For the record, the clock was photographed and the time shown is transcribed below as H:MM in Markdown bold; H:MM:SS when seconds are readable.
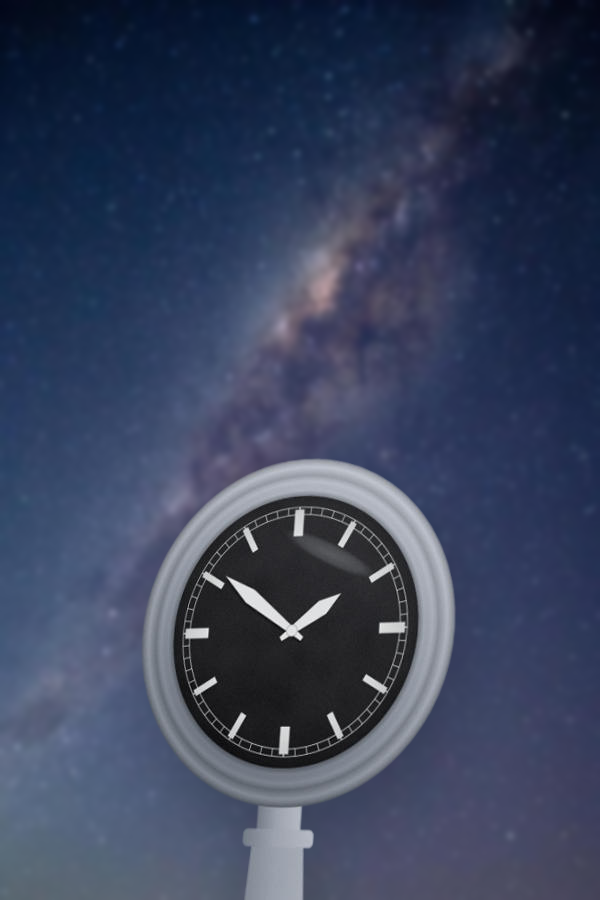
**1:51**
